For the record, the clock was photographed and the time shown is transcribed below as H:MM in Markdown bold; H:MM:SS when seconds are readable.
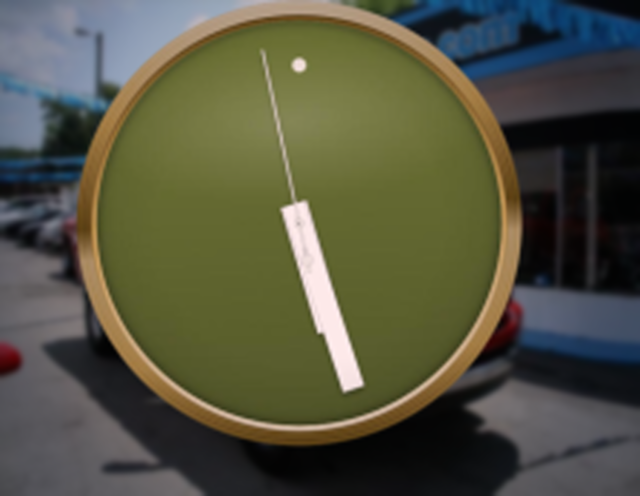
**5:26:58**
